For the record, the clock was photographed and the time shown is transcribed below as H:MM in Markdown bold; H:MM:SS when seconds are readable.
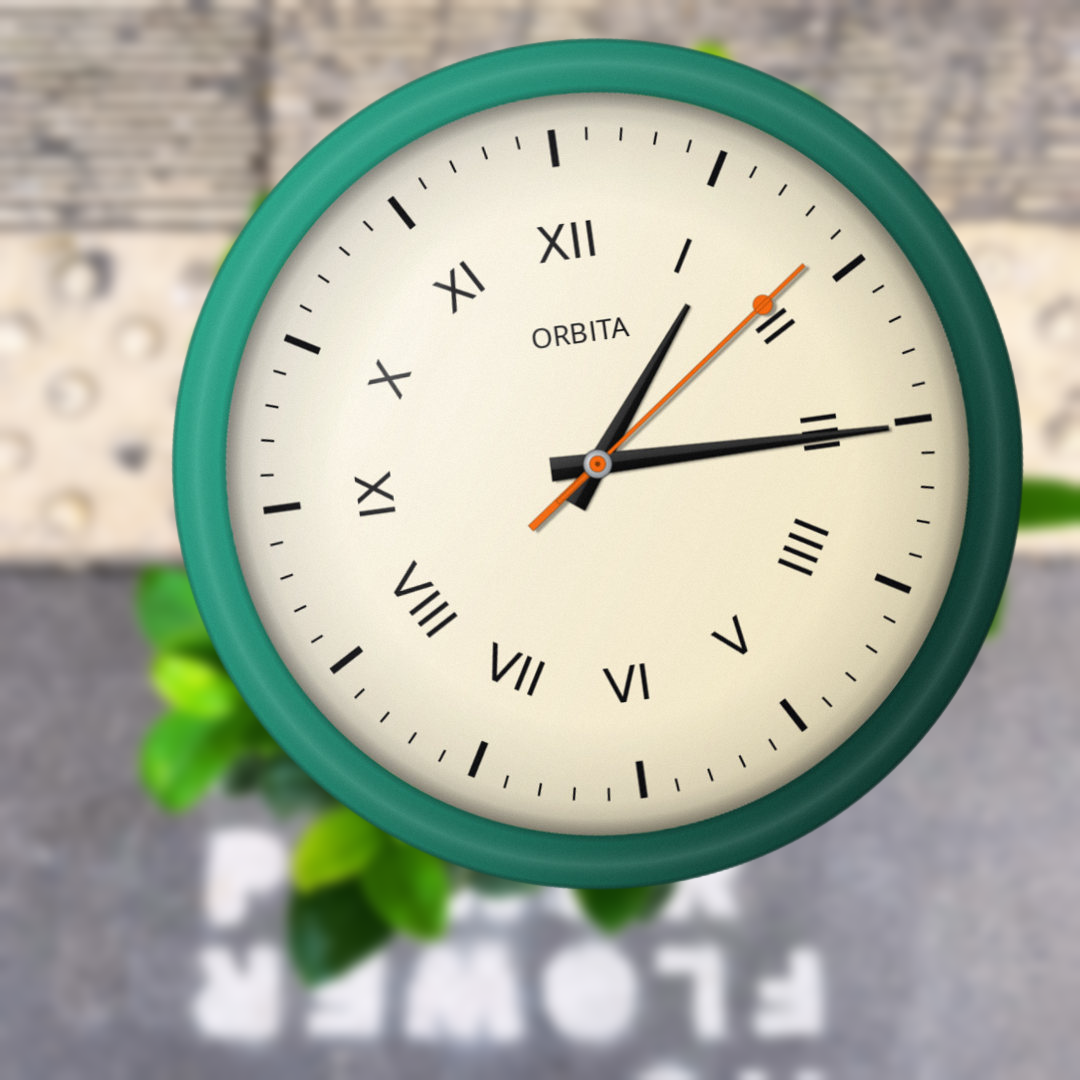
**1:15:09**
